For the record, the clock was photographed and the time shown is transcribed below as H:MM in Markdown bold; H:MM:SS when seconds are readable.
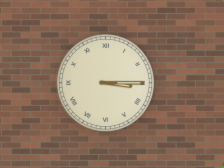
**3:15**
